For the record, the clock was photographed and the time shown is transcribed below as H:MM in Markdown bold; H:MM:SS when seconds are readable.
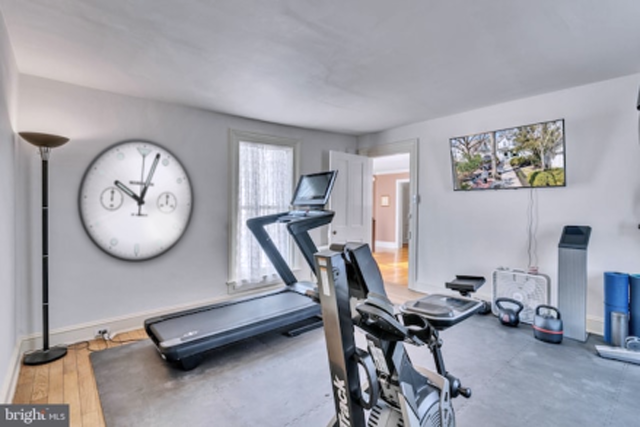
**10:03**
